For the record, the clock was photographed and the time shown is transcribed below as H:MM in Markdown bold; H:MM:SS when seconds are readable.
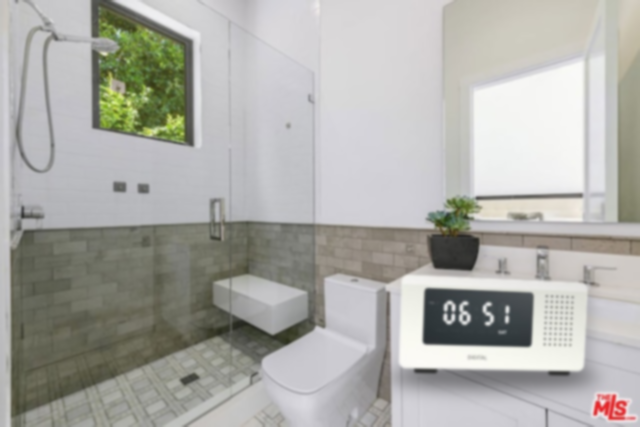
**6:51**
